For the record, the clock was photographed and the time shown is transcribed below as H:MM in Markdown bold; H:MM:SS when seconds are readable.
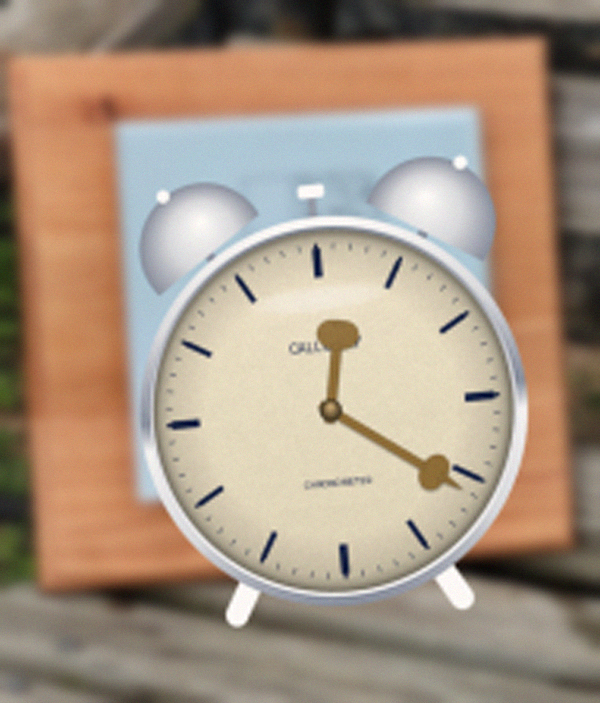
**12:21**
